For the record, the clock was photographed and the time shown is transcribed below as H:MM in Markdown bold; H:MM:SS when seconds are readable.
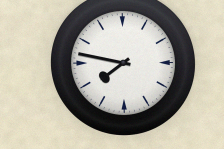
**7:47**
